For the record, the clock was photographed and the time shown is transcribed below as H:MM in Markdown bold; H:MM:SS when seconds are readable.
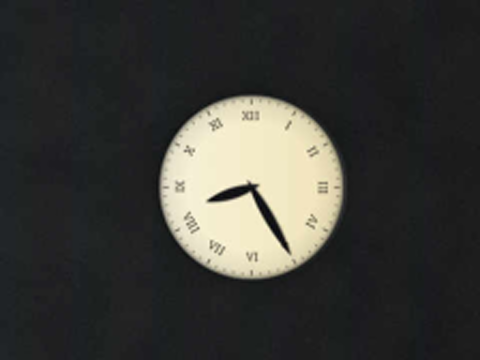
**8:25**
